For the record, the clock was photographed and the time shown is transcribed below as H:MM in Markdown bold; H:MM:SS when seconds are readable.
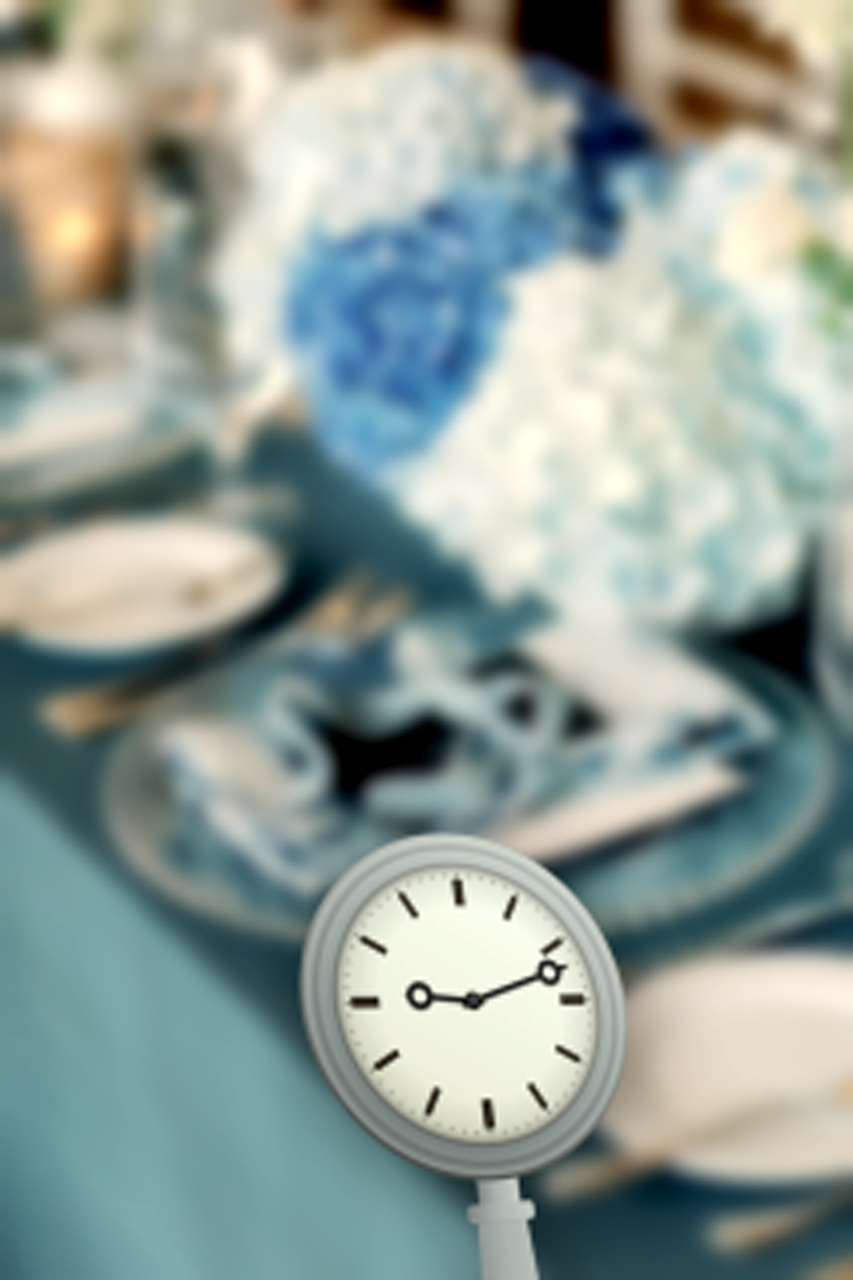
**9:12**
